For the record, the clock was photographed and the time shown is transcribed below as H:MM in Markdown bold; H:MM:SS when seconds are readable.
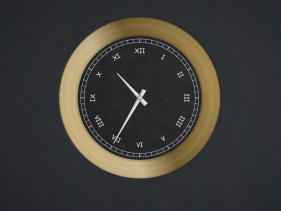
**10:35**
